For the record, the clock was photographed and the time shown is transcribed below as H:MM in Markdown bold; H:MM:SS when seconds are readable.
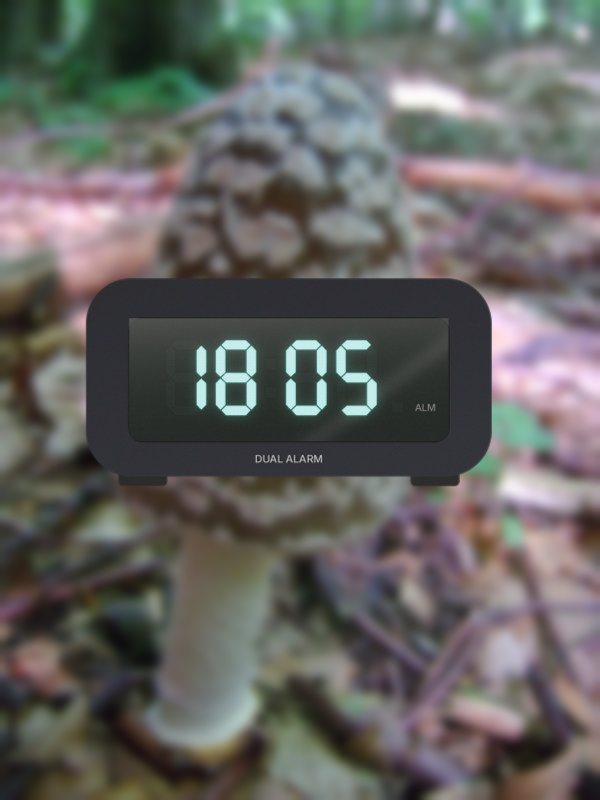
**18:05**
